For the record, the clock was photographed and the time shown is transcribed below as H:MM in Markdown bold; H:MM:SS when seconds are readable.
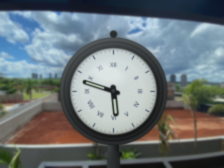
**5:48**
